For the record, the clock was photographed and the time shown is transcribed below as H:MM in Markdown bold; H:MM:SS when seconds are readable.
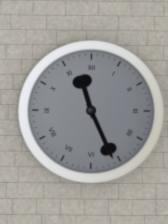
**11:26**
